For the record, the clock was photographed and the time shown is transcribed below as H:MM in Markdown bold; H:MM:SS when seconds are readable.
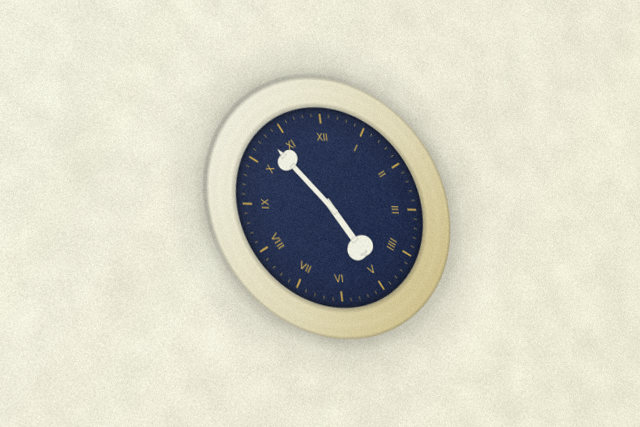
**4:53**
